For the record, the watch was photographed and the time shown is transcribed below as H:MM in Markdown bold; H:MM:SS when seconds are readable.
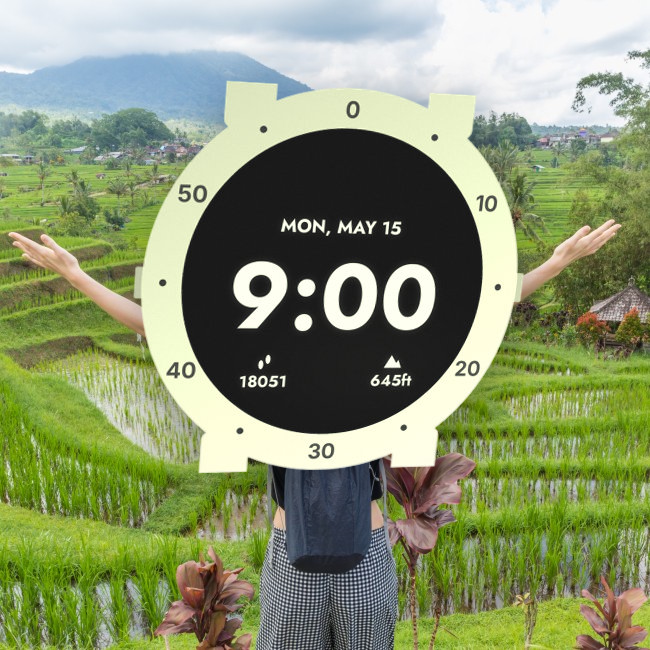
**9:00**
